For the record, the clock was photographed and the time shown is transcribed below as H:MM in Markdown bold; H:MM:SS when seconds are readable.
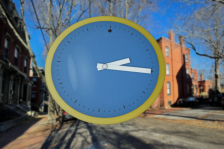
**2:15**
